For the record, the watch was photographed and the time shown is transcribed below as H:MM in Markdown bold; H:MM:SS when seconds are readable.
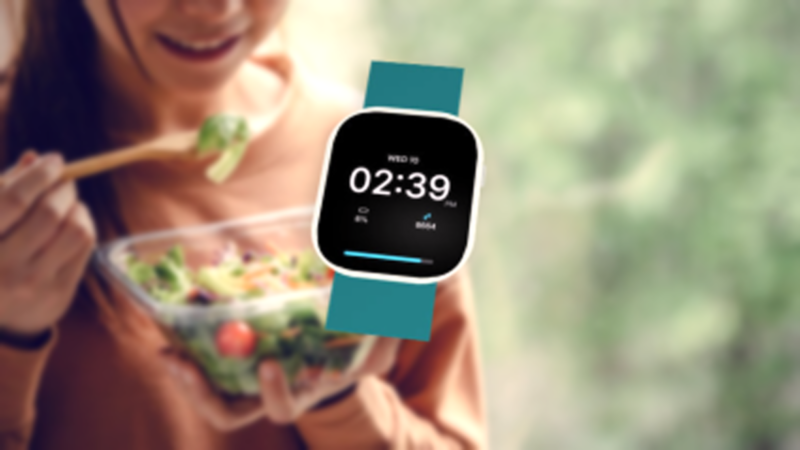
**2:39**
